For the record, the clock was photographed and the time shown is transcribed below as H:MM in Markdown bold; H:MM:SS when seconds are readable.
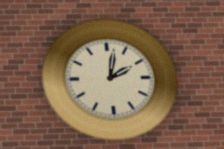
**2:02**
